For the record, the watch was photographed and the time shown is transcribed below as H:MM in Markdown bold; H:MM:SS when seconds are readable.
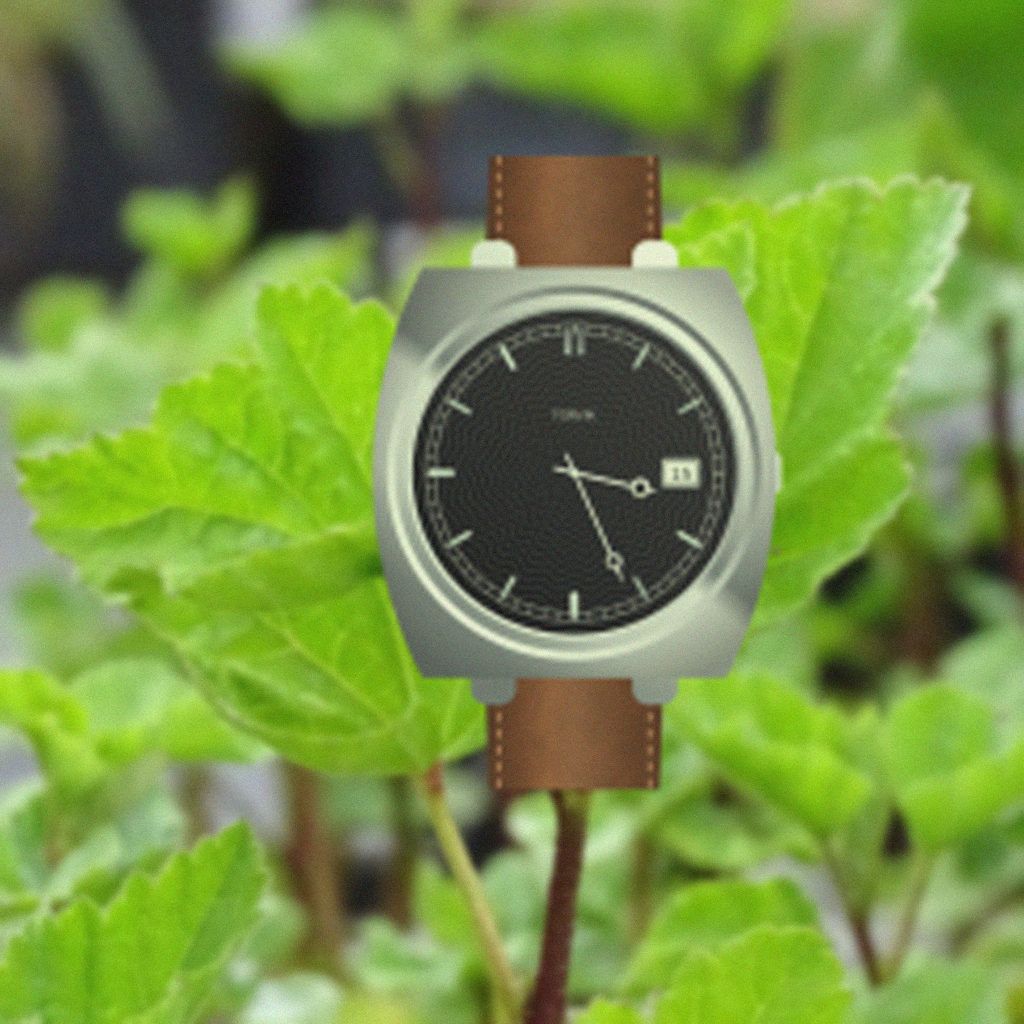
**3:26**
